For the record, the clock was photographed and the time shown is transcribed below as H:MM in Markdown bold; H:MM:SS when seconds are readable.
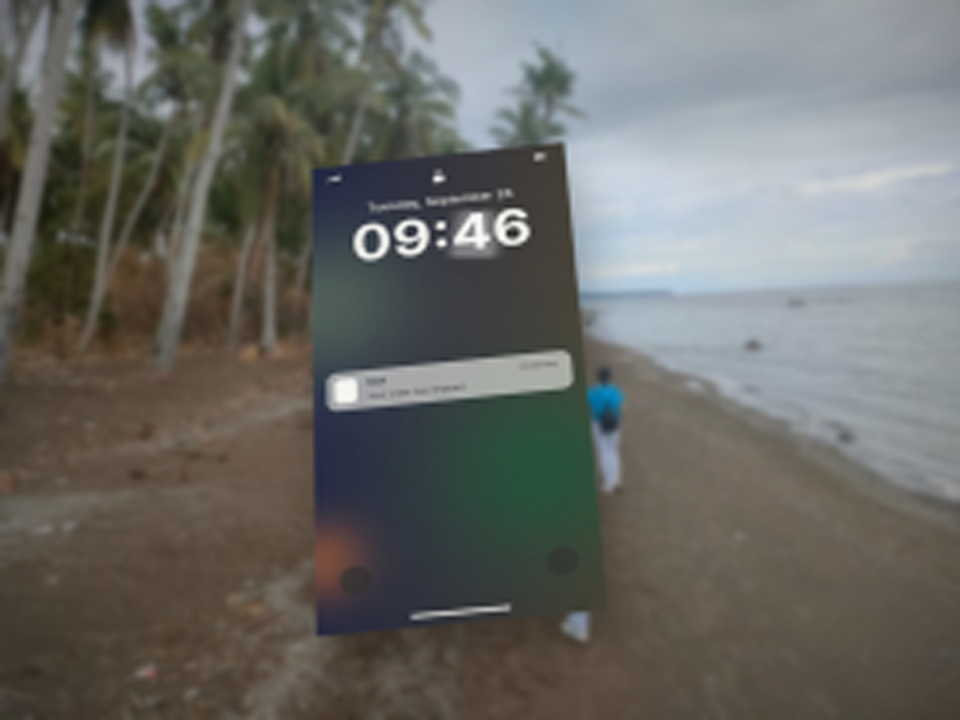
**9:46**
